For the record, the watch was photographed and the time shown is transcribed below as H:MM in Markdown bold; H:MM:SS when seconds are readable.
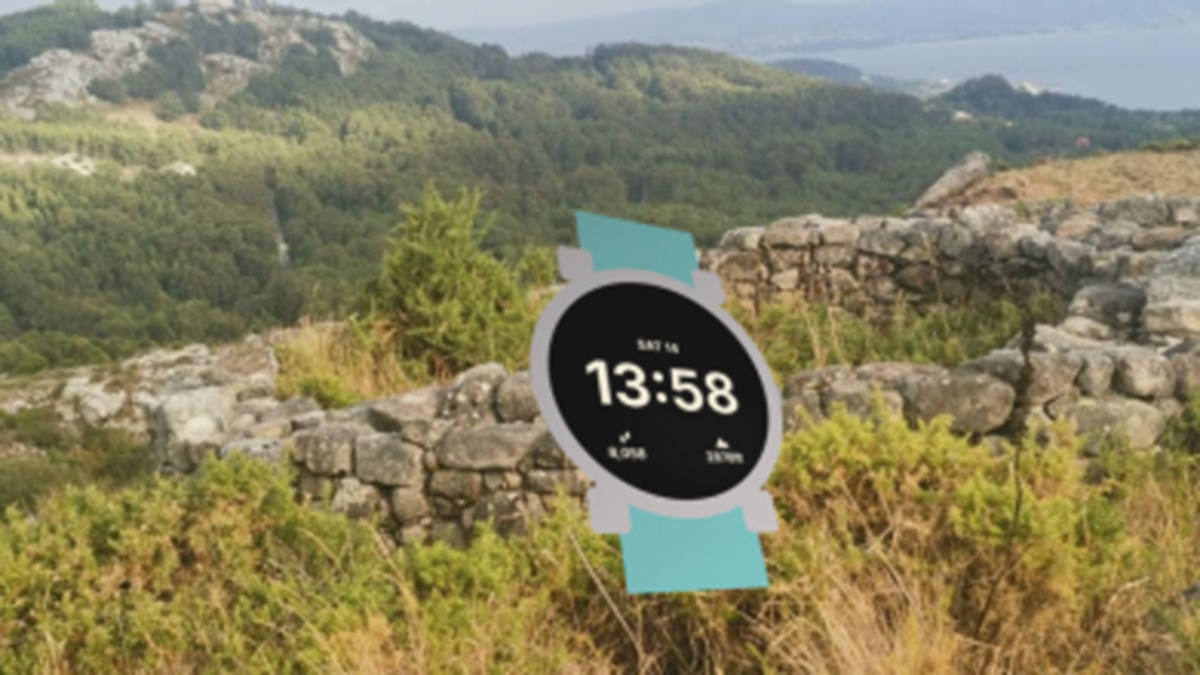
**13:58**
